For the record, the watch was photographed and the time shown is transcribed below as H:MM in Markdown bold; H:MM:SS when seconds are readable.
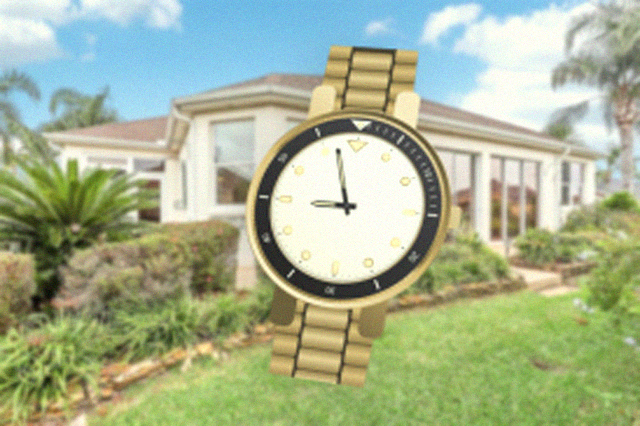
**8:57**
